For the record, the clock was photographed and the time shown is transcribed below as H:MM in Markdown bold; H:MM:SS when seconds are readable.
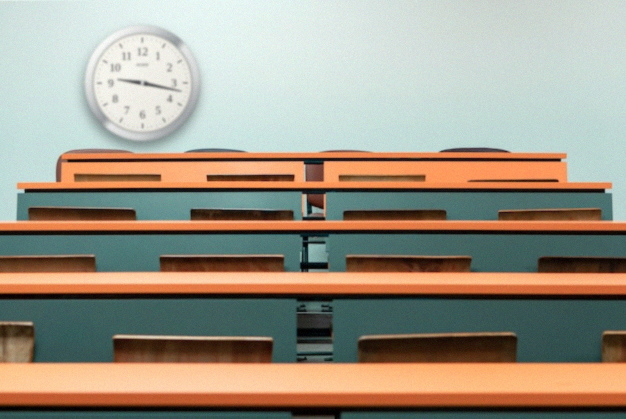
**9:17**
